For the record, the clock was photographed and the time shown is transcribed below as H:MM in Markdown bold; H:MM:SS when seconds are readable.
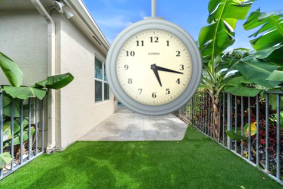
**5:17**
